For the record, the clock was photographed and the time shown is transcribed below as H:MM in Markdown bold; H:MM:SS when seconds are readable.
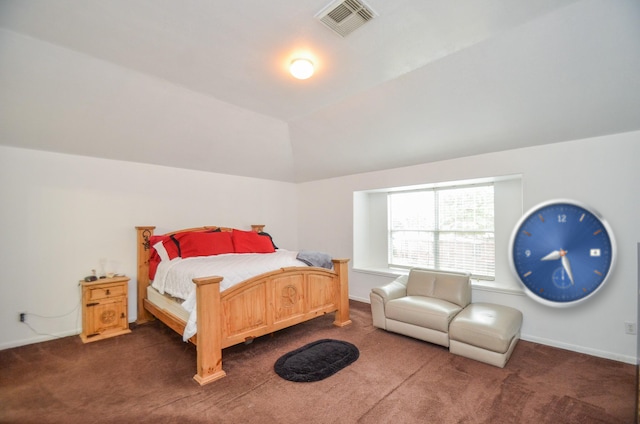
**8:27**
